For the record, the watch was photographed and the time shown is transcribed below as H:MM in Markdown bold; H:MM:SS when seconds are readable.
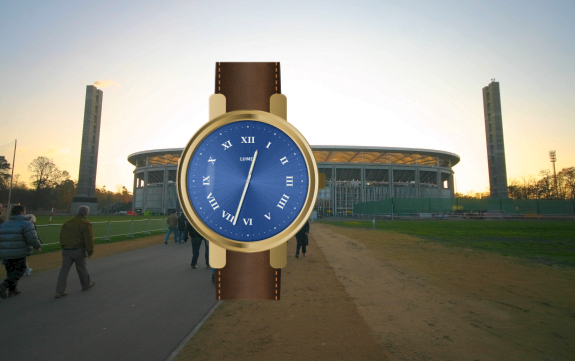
**12:33**
